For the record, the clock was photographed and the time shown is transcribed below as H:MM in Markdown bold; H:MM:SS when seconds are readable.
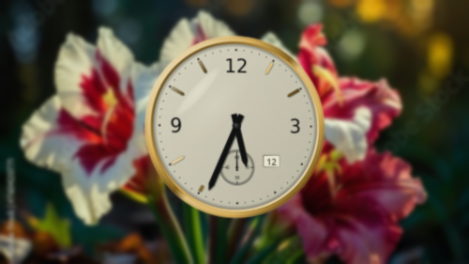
**5:34**
